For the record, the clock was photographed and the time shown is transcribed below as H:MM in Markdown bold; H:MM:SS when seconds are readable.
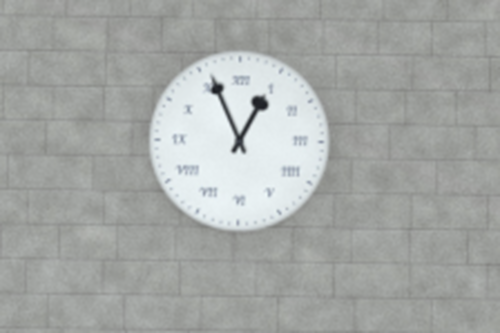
**12:56**
